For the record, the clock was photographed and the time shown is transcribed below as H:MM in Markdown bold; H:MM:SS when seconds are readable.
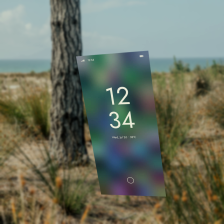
**12:34**
